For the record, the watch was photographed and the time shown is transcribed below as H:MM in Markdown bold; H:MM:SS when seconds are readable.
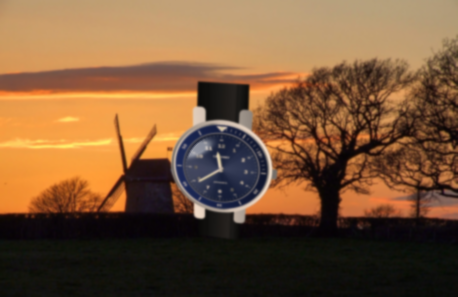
**11:39**
